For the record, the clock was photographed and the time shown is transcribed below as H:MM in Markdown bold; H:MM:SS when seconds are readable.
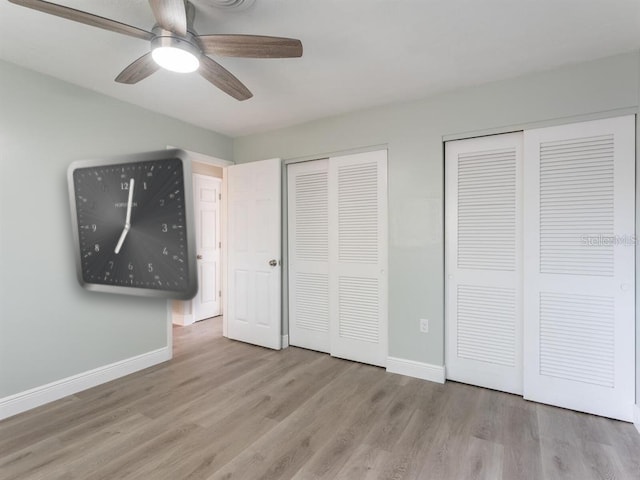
**7:02**
